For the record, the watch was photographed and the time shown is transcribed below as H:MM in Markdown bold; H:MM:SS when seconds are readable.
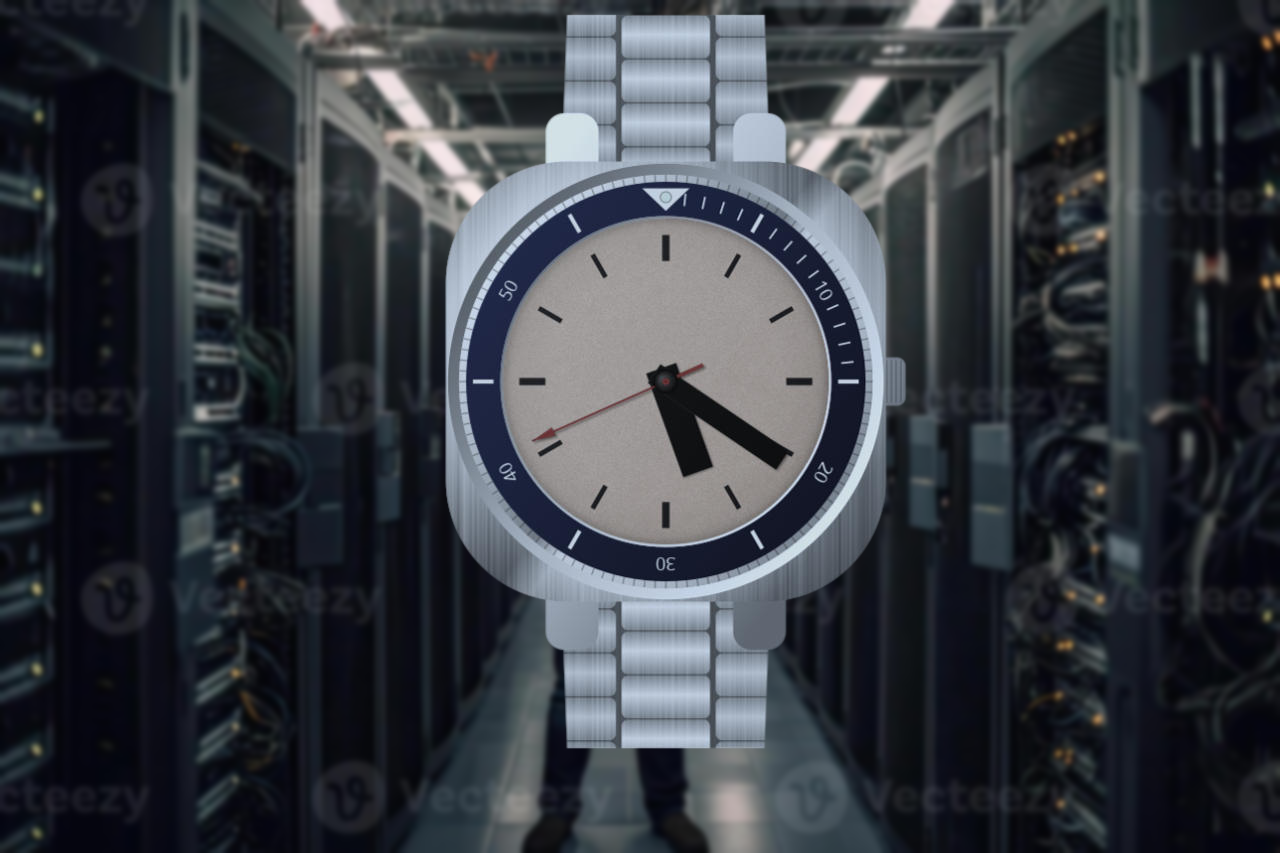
**5:20:41**
